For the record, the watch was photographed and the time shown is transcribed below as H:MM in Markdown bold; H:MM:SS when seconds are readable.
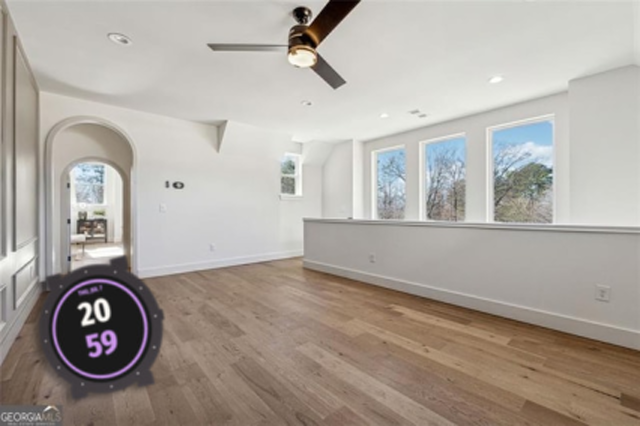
**20:59**
